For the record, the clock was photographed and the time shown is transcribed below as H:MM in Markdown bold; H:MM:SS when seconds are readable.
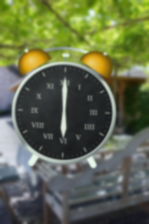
**6:00**
